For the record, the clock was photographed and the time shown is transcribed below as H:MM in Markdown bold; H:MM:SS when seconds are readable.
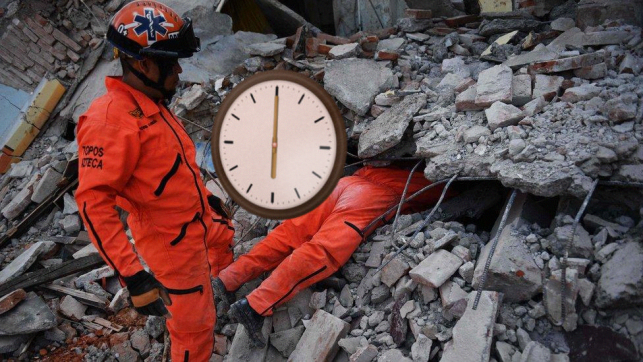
**6:00**
